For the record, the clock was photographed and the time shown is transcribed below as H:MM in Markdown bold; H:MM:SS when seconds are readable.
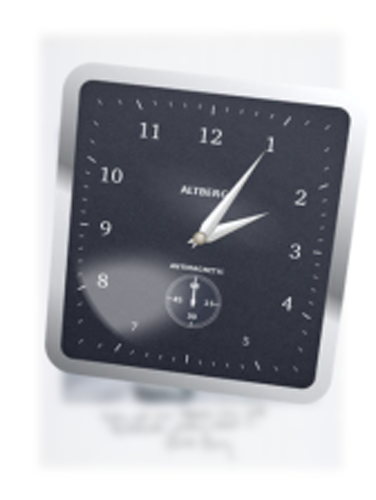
**2:05**
